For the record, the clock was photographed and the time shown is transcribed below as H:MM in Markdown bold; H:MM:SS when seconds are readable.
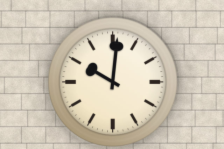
**10:01**
